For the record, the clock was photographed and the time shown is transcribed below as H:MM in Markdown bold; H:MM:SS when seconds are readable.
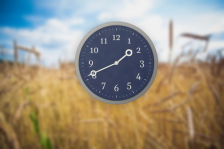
**1:41**
